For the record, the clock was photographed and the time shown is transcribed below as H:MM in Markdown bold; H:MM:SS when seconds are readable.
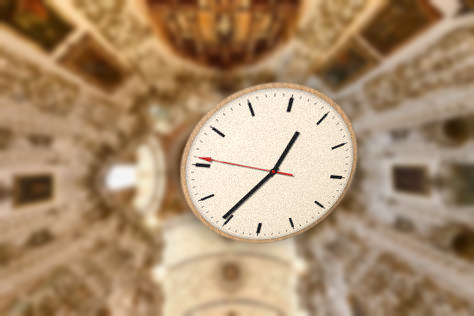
**12:35:46**
